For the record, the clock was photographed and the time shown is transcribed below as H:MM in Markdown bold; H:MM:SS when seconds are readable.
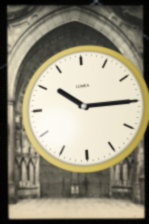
**10:15**
